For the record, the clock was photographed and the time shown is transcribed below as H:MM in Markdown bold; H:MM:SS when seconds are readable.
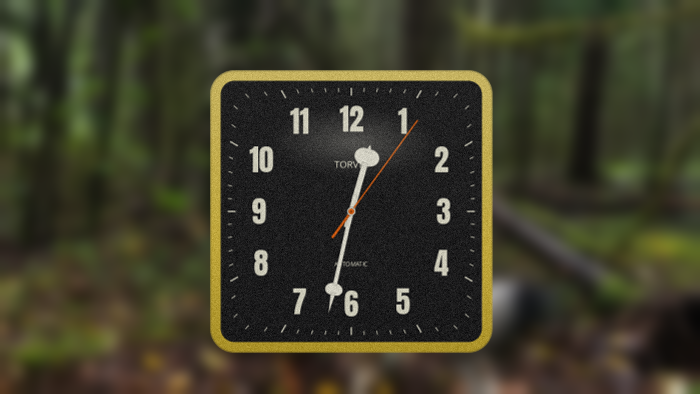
**12:32:06**
